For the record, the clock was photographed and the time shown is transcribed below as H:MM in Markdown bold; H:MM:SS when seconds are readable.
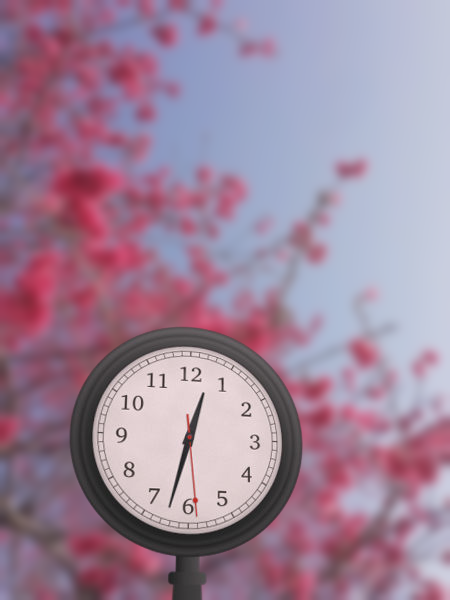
**12:32:29**
